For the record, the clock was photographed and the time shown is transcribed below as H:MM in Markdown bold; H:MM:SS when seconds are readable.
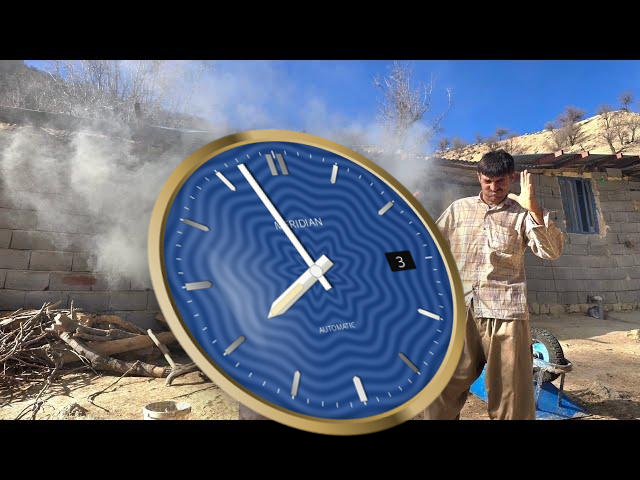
**7:57**
